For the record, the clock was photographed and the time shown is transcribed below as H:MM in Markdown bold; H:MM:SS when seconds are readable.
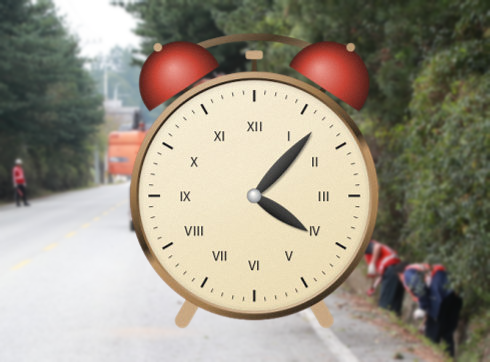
**4:07**
